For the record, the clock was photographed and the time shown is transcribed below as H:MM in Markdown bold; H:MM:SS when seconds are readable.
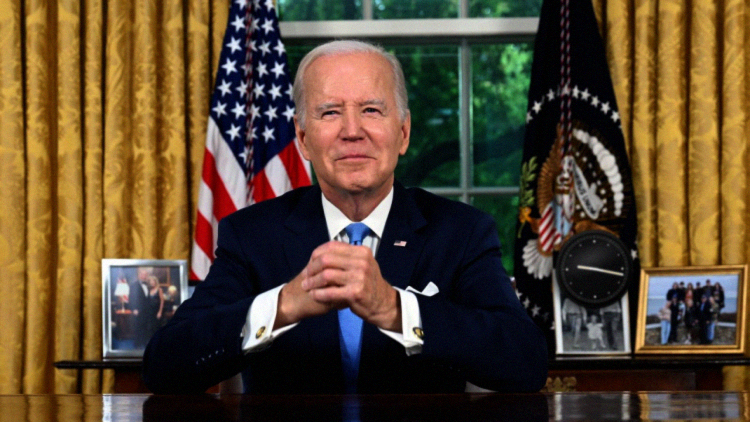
**9:17**
